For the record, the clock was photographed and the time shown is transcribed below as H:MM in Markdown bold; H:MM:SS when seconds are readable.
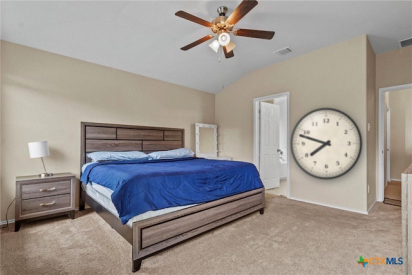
**7:48**
